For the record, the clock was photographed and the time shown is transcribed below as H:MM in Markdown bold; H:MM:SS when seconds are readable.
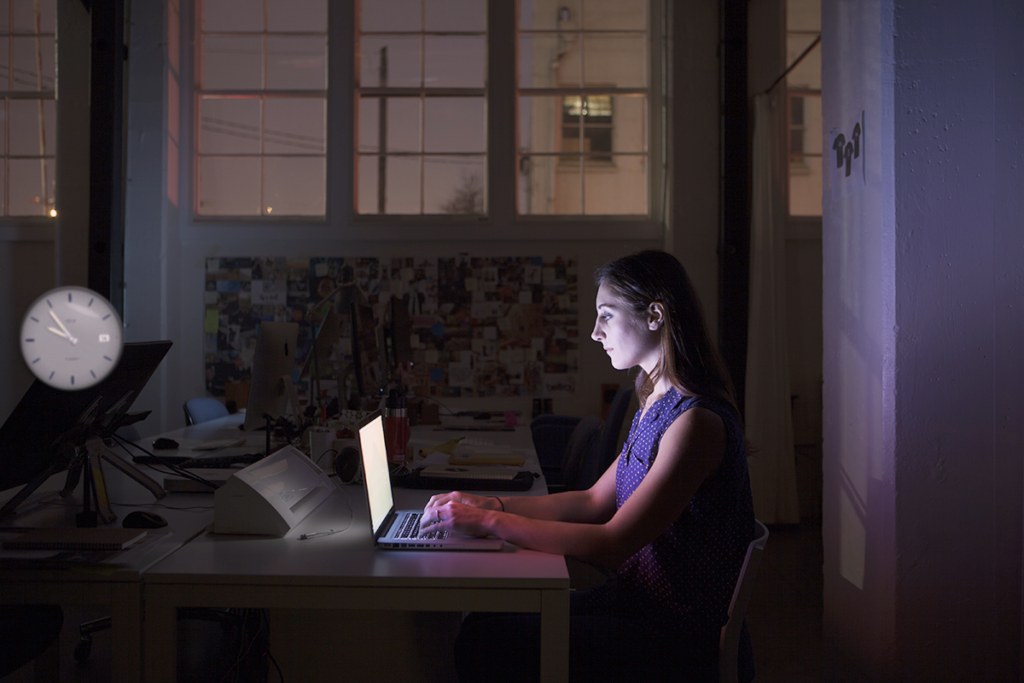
**9:54**
